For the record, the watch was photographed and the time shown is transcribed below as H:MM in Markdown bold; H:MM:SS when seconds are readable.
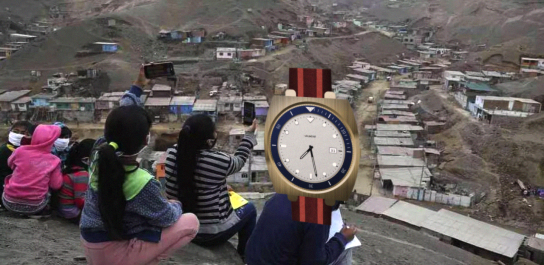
**7:28**
